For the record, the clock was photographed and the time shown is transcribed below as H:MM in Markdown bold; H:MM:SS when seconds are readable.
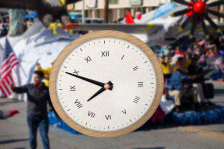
**7:49**
